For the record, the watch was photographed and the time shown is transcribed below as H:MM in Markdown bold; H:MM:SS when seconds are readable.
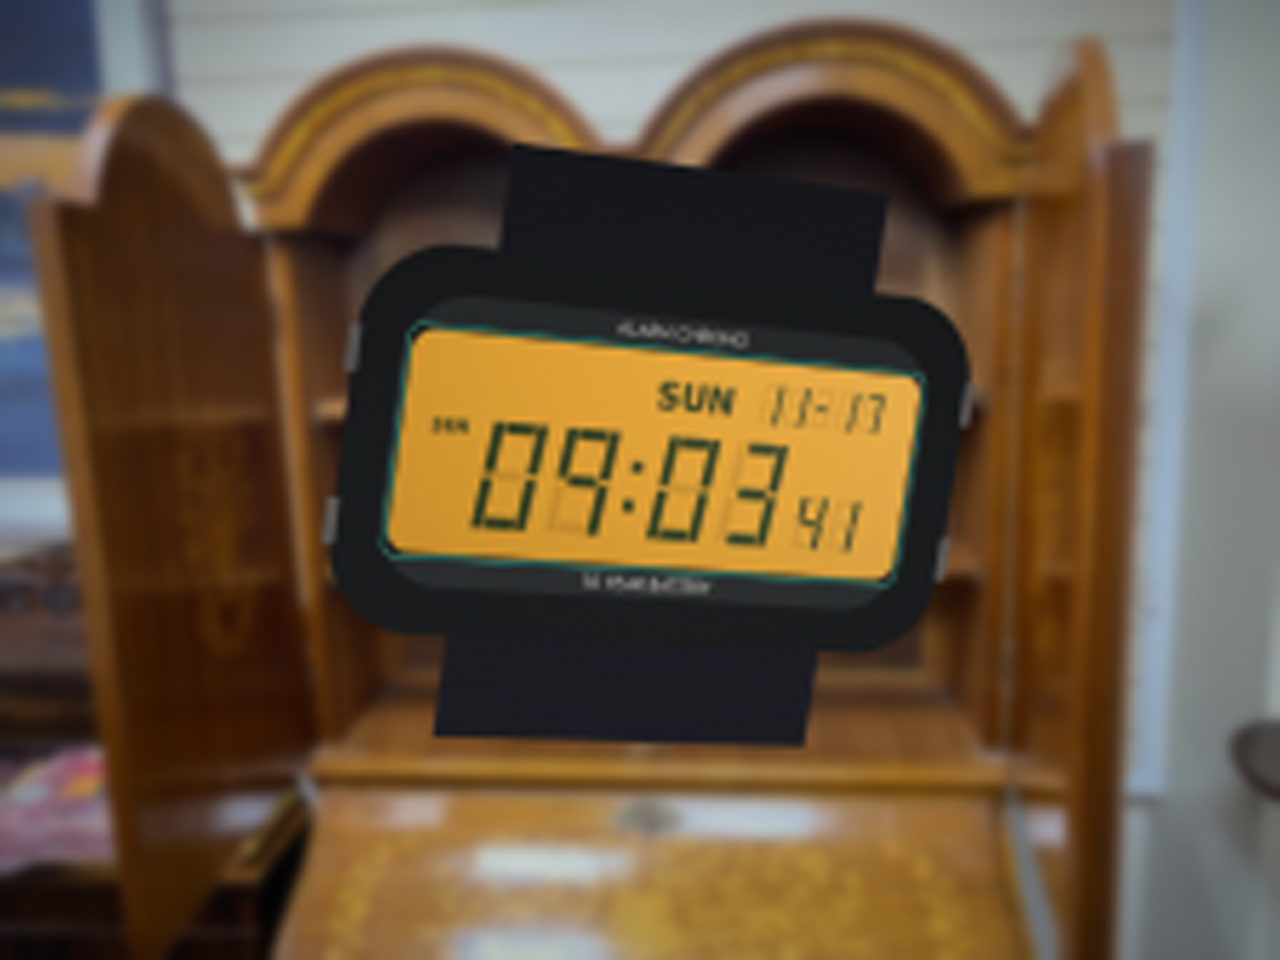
**9:03:41**
